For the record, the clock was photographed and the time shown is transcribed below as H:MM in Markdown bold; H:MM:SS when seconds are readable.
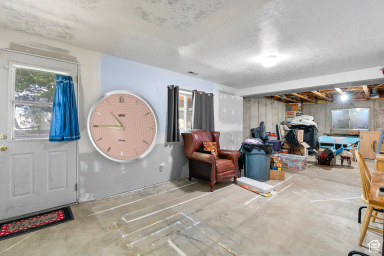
**10:45**
